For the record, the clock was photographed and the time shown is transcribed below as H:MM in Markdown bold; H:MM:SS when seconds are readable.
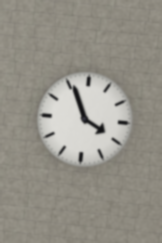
**3:56**
